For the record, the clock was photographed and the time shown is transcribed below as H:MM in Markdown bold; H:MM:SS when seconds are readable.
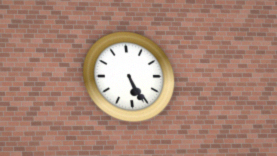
**5:26**
